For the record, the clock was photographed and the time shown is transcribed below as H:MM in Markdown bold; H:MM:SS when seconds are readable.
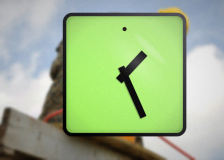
**1:26**
